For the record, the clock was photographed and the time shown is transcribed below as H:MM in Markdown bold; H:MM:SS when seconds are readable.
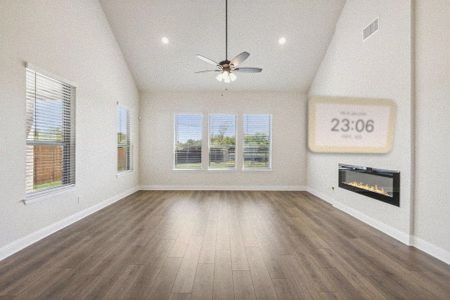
**23:06**
